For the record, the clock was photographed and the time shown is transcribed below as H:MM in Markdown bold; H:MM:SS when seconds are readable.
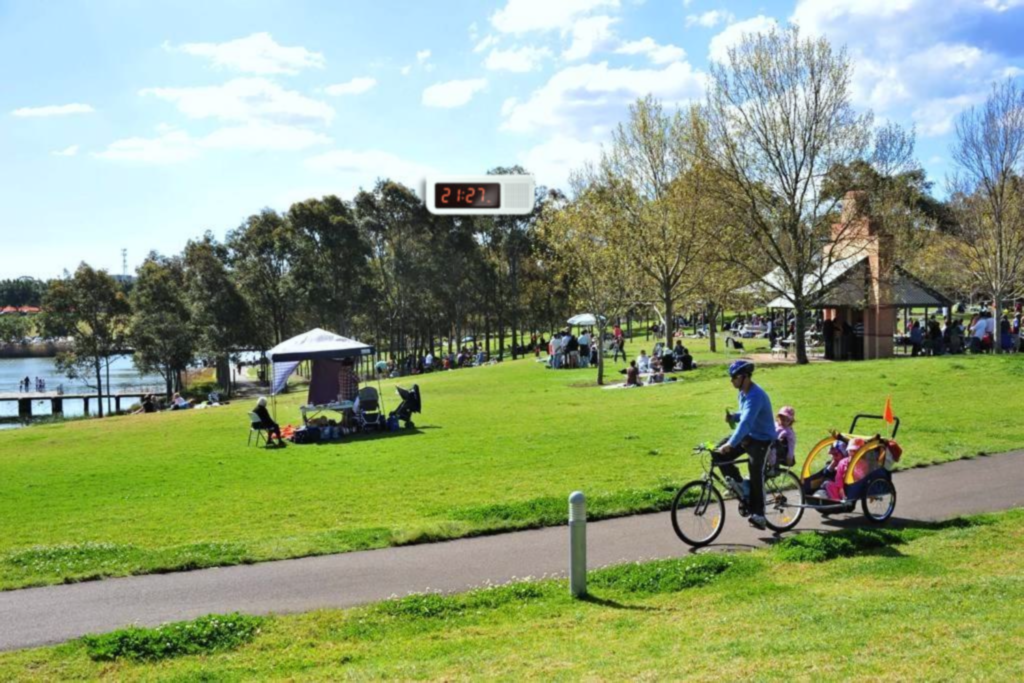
**21:27**
